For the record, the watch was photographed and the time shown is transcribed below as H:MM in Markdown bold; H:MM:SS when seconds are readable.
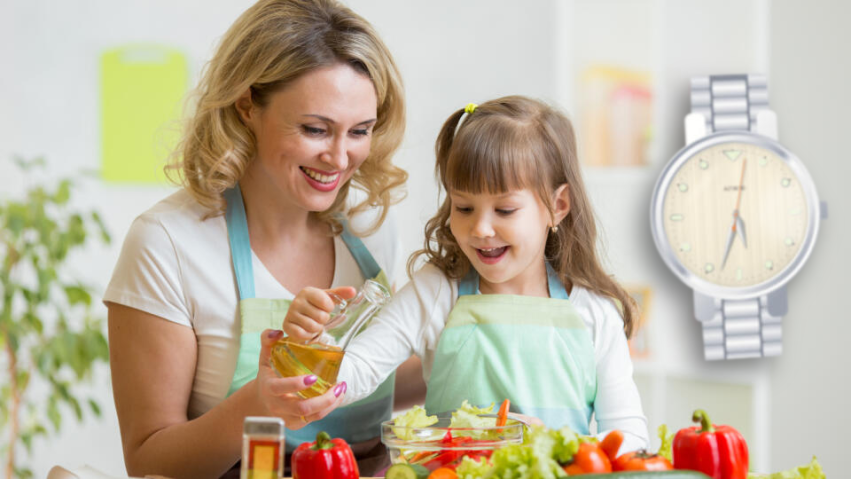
**5:33:02**
